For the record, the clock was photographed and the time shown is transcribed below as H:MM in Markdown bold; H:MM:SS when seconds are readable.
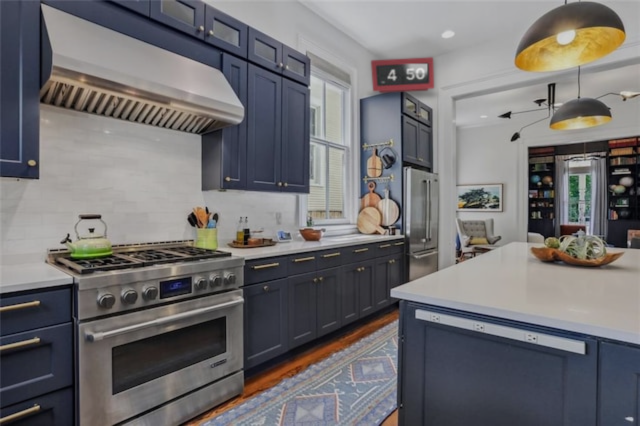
**4:50**
